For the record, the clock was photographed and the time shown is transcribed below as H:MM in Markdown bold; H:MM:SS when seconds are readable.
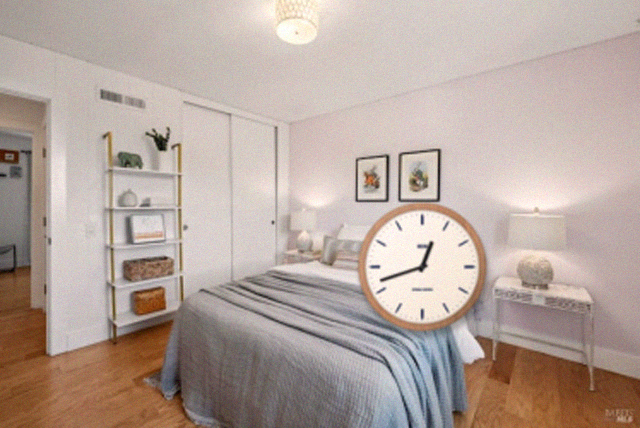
**12:42**
